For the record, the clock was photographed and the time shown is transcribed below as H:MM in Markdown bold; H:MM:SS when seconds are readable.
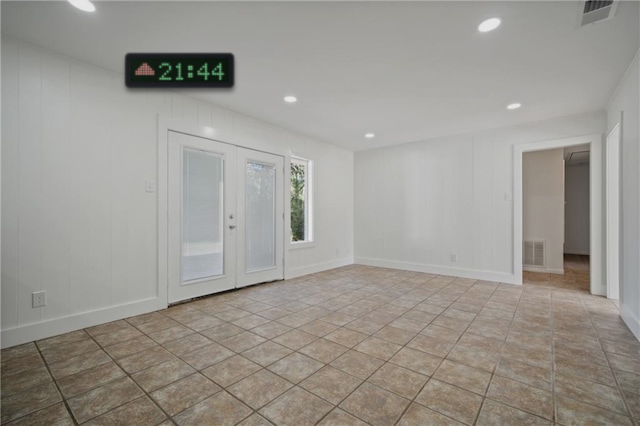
**21:44**
